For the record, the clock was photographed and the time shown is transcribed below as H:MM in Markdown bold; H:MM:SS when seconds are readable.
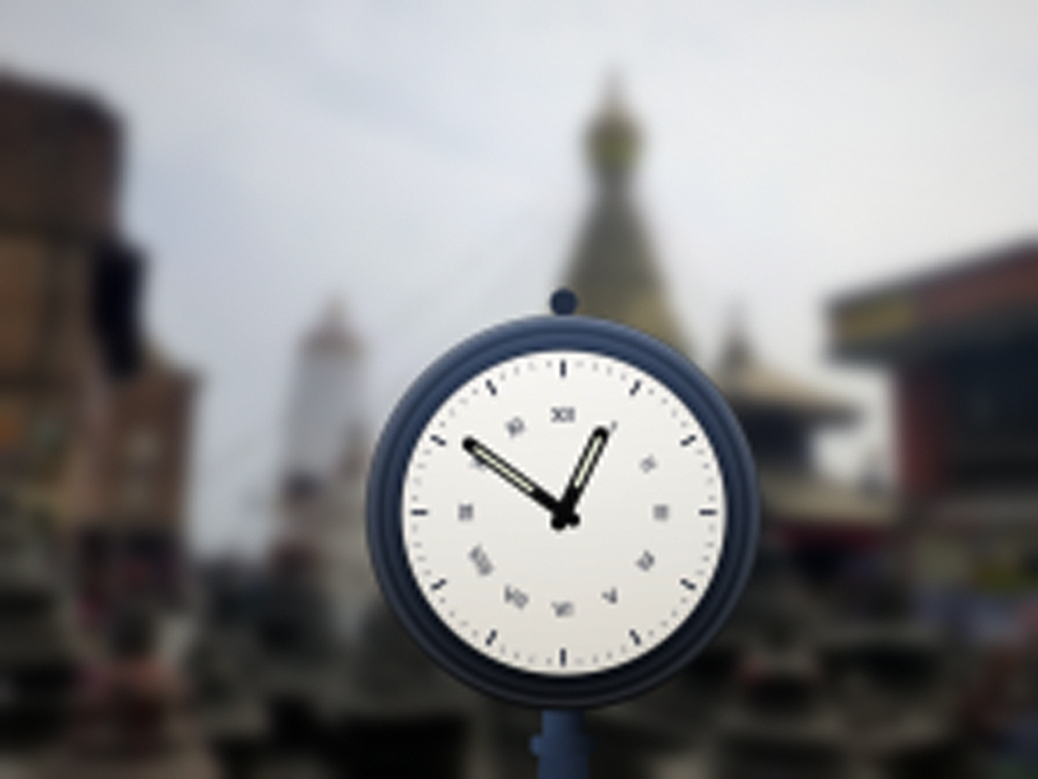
**12:51**
